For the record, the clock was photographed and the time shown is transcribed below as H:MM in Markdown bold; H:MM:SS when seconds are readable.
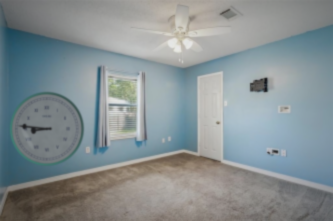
**8:46**
